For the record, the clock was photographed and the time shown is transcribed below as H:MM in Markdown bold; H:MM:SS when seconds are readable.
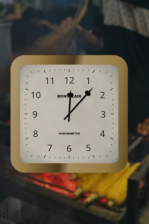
**12:07**
